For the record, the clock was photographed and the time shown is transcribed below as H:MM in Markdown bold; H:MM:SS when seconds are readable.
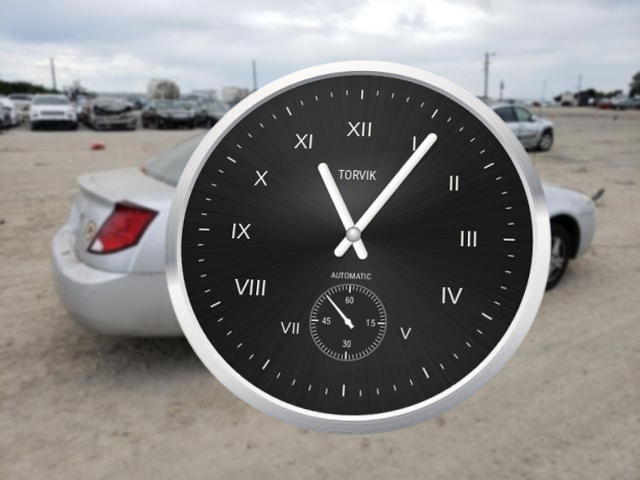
**11:05:53**
